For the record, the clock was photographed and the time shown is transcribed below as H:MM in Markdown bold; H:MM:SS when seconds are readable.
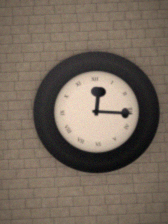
**12:16**
